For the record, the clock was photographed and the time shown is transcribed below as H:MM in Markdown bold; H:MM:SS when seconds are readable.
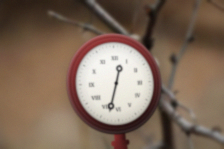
**12:33**
